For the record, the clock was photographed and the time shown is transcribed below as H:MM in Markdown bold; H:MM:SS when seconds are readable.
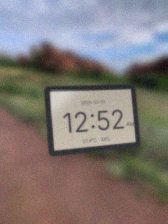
**12:52**
